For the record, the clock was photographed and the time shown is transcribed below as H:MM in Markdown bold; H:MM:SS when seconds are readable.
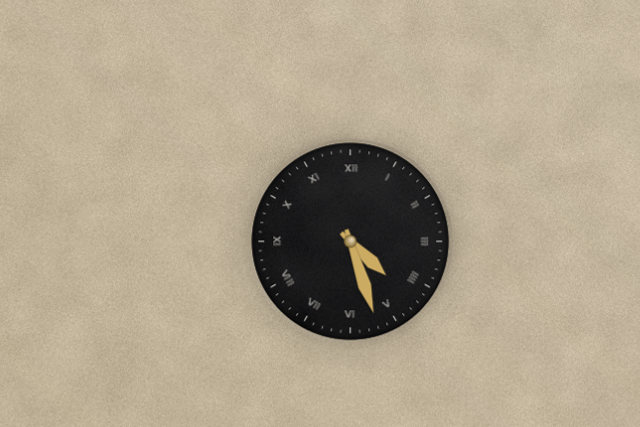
**4:27**
